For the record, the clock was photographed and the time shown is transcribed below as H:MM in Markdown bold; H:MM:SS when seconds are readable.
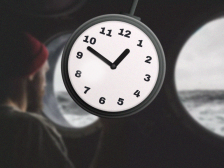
**12:48**
